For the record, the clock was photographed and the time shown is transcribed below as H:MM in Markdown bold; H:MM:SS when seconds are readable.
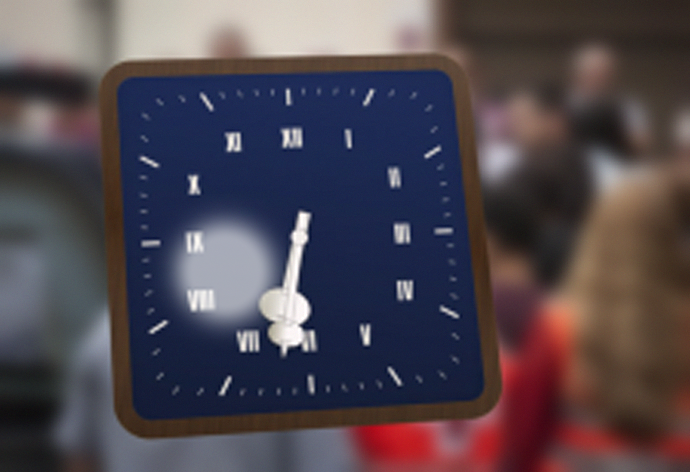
**6:32**
